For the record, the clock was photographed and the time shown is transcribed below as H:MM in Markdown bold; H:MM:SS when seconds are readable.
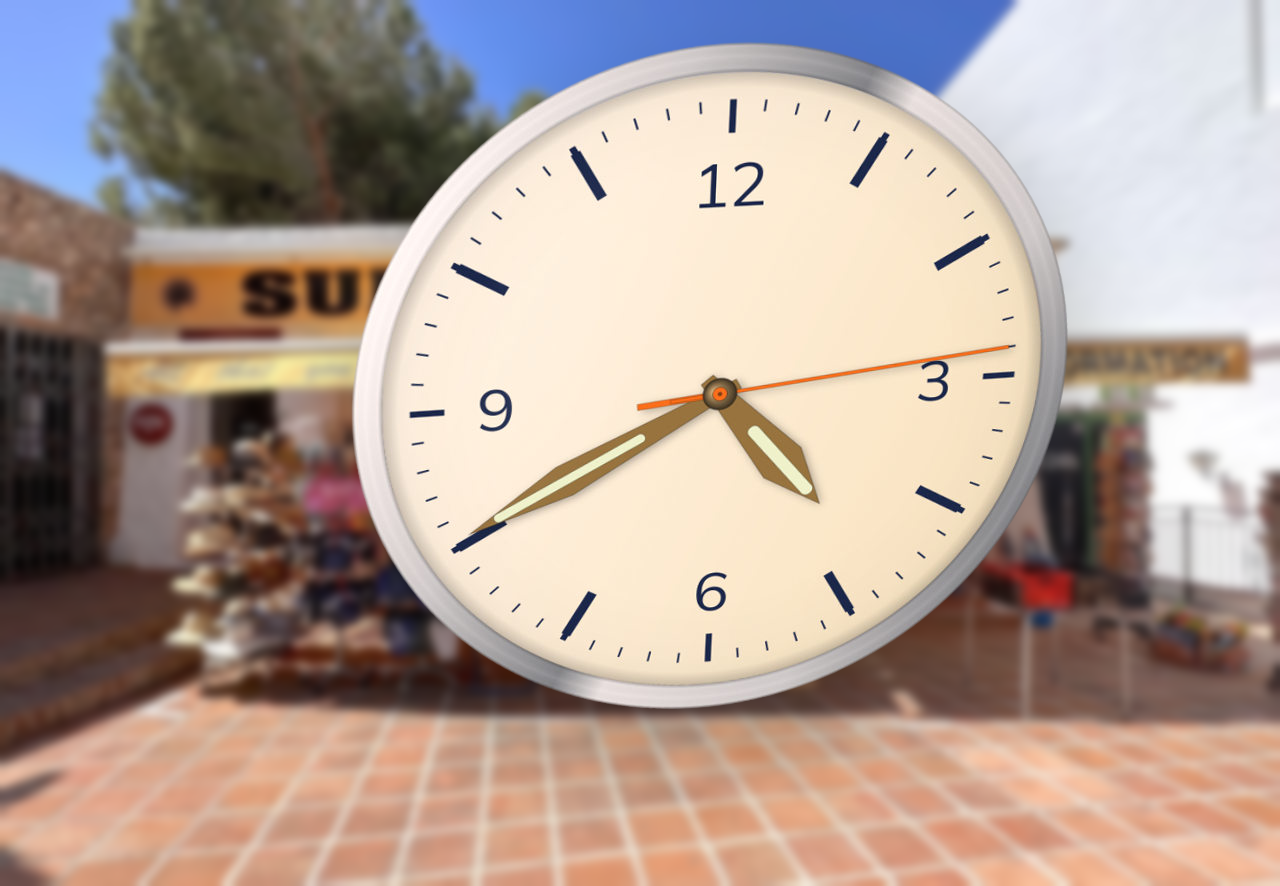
**4:40:14**
